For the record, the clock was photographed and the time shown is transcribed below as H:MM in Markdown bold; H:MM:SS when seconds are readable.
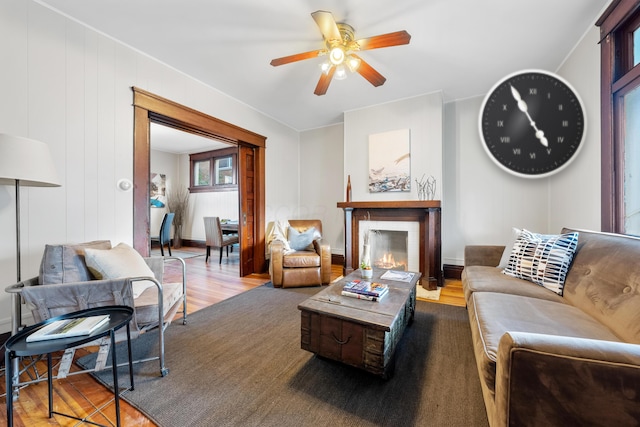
**4:55**
